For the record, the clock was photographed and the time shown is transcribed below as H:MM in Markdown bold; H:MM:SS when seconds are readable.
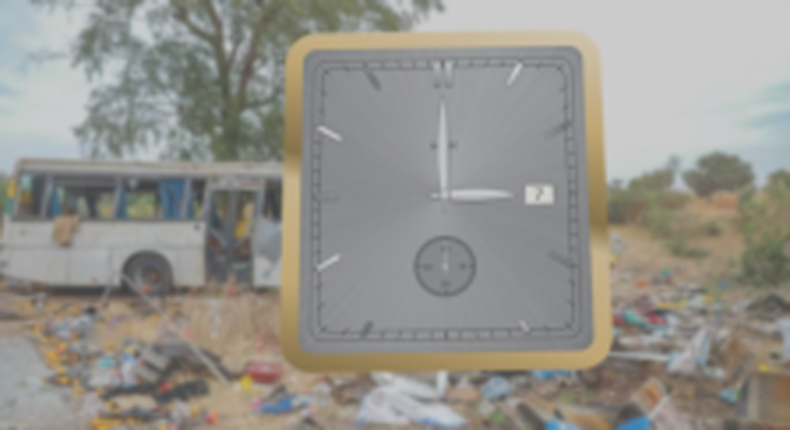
**3:00**
